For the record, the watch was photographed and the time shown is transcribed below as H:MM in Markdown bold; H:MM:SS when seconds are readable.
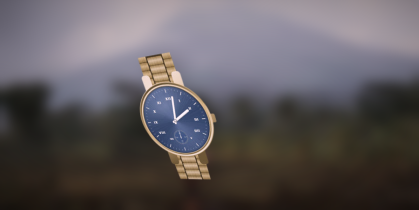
**2:02**
